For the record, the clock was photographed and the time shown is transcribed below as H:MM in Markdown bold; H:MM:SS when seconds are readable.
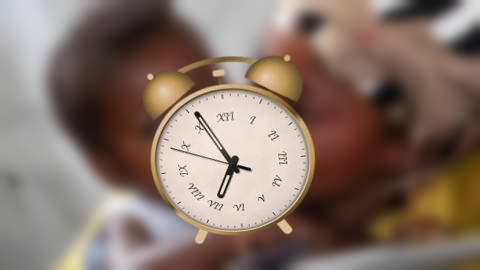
**6:55:49**
